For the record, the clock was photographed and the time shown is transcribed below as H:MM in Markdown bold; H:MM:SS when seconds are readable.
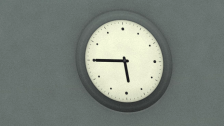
**5:45**
